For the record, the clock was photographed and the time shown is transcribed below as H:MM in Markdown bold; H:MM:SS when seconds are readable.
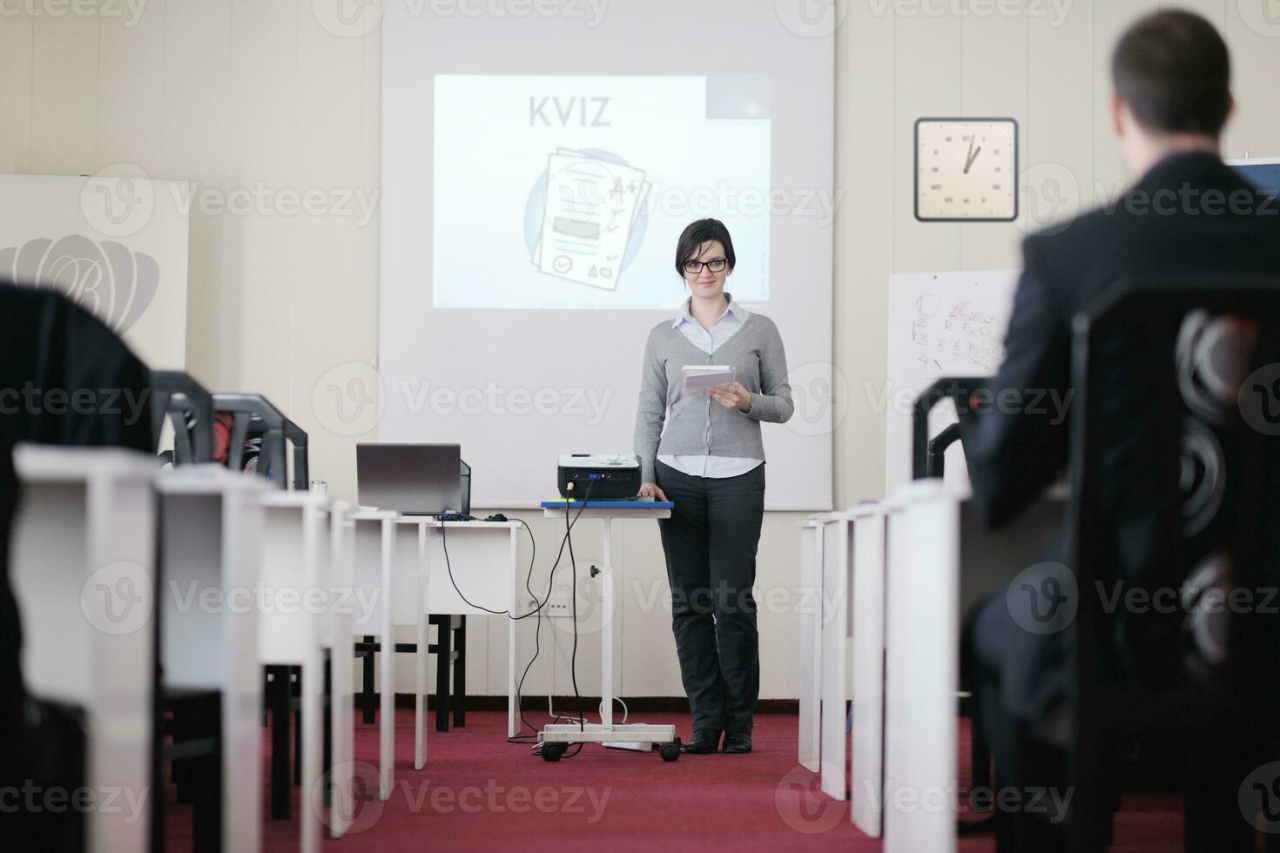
**1:02**
